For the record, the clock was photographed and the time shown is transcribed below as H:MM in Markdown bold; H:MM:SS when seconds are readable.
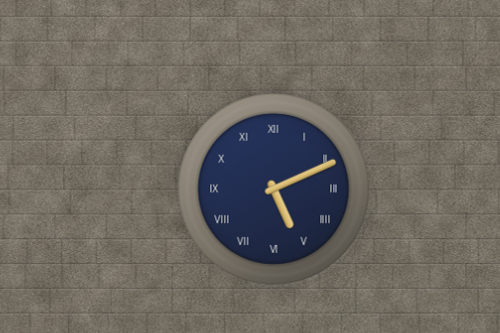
**5:11**
